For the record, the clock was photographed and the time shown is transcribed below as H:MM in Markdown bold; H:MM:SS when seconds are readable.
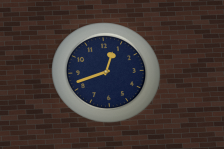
**12:42**
